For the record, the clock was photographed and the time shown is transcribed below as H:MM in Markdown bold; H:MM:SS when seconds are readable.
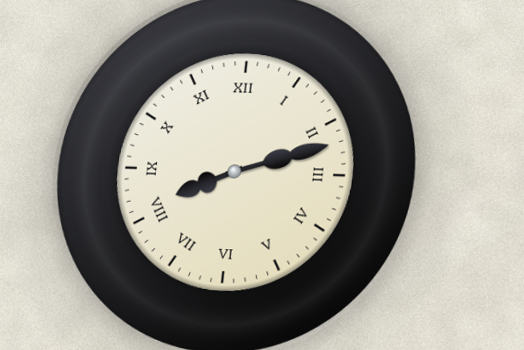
**8:12**
